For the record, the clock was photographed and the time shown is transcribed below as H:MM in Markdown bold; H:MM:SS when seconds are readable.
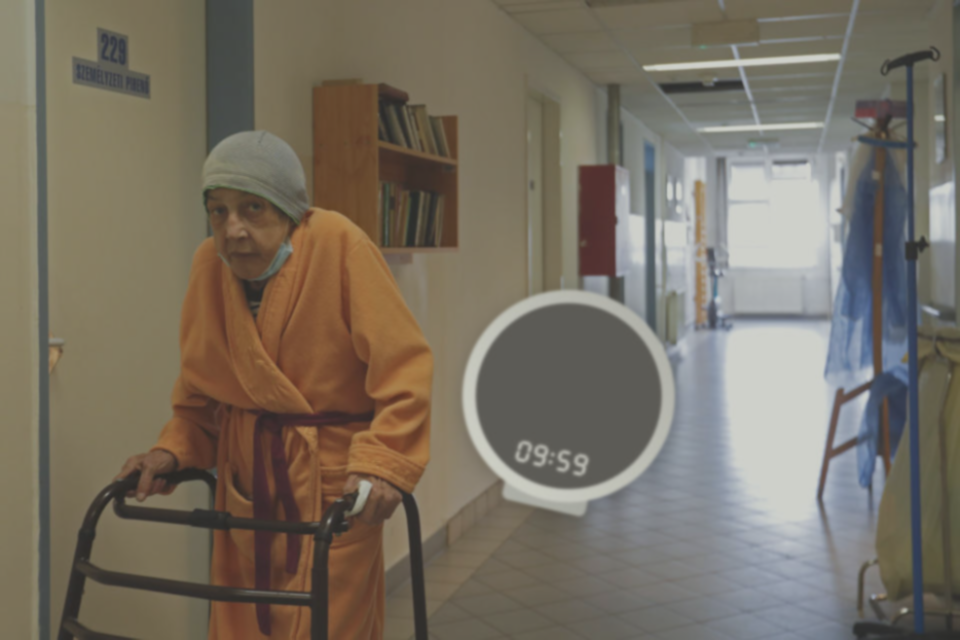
**9:59**
